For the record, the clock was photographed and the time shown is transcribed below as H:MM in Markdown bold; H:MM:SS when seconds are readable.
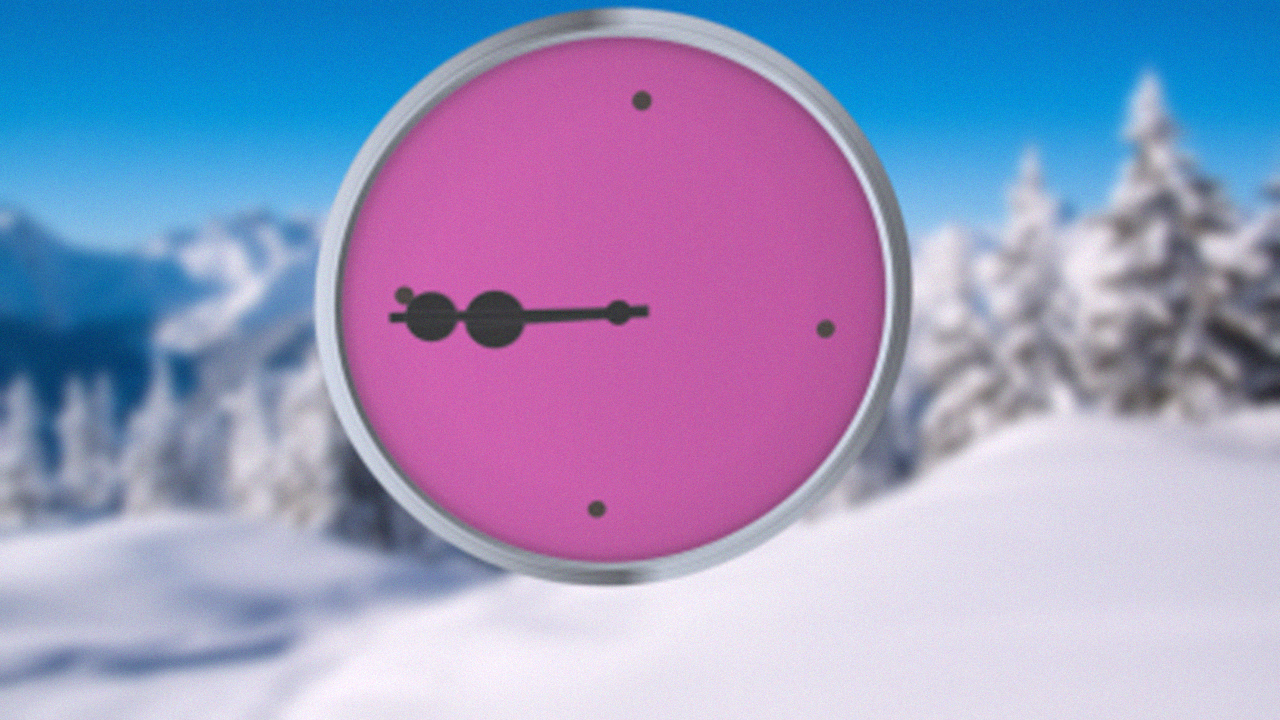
**8:44**
